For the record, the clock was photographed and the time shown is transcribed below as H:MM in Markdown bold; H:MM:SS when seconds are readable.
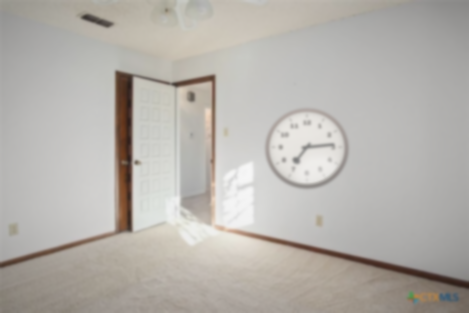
**7:14**
